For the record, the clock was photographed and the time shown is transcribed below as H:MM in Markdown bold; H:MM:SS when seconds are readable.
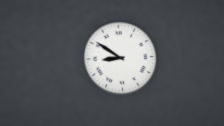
**8:51**
